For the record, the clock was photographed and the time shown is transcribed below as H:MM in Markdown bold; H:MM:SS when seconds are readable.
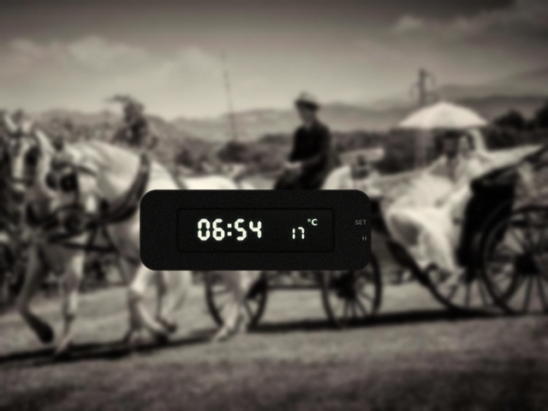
**6:54**
